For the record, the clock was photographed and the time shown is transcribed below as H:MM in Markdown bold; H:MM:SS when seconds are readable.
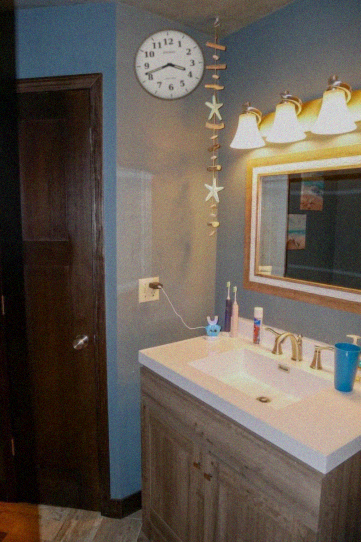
**3:42**
